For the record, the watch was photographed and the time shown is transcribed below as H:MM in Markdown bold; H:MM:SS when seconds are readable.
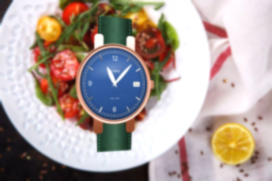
**11:07**
